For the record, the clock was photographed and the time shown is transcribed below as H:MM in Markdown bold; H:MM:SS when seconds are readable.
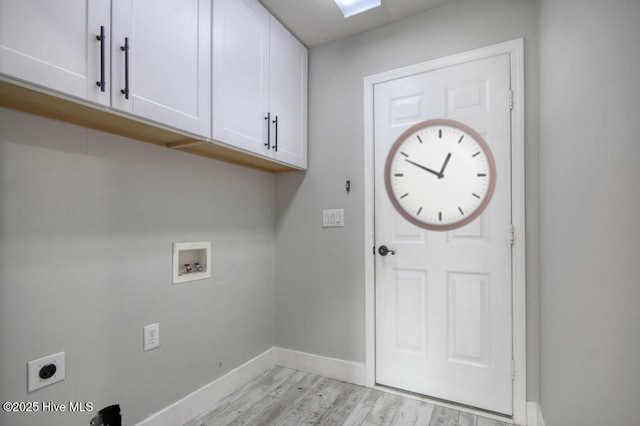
**12:49**
